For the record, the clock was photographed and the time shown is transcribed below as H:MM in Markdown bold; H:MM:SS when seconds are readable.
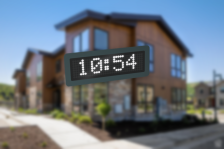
**10:54**
